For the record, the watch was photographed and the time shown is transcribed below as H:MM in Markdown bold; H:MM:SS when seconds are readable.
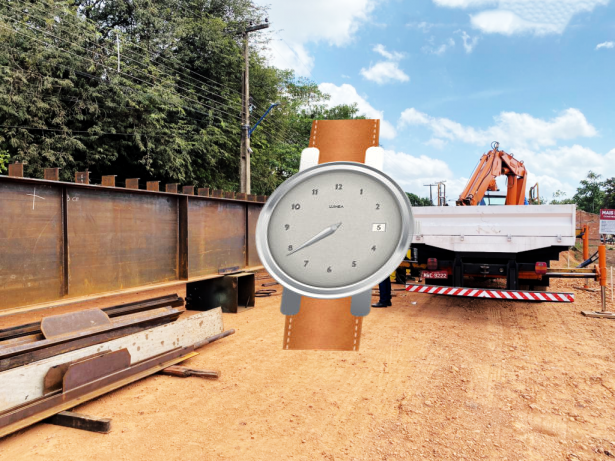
**7:39**
